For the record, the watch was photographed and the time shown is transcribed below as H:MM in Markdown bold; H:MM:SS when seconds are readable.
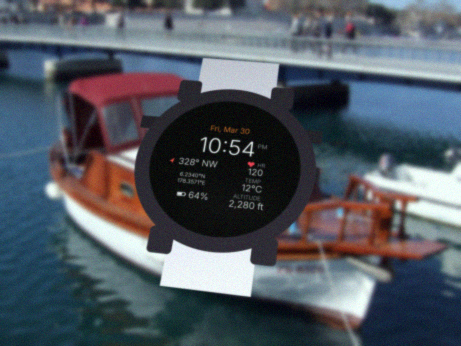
**10:54**
